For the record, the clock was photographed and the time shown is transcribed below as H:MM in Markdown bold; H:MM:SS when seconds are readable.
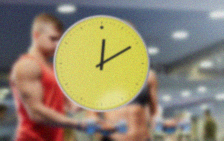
**12:10**
